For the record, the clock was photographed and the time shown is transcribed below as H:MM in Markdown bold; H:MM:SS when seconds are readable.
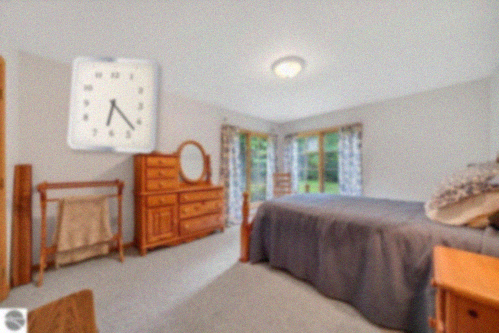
**6:23**
